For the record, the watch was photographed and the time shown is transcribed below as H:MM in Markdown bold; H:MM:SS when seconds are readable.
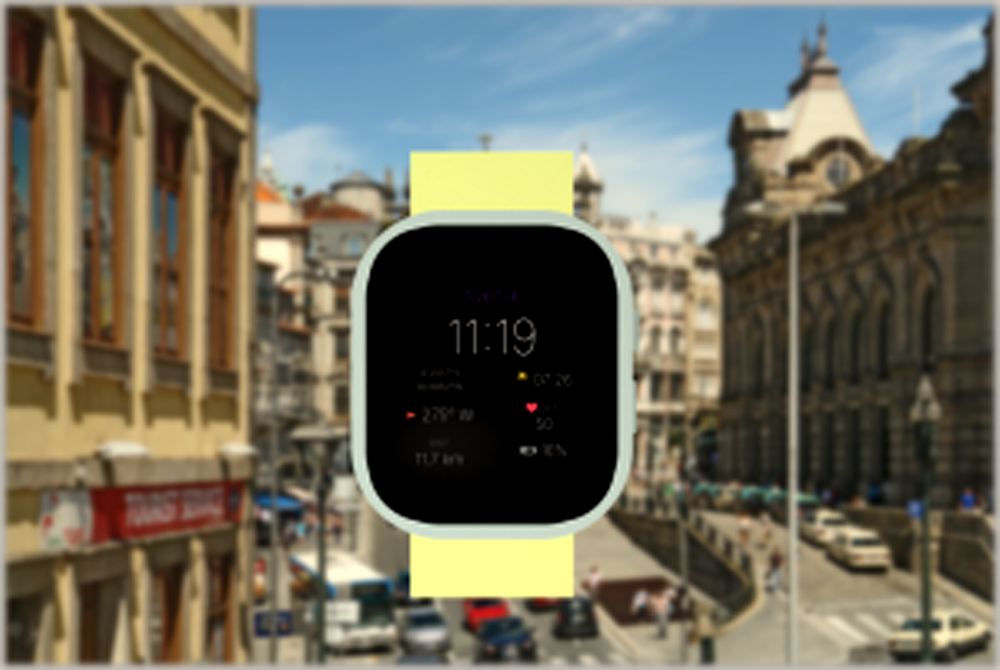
**11:19**
